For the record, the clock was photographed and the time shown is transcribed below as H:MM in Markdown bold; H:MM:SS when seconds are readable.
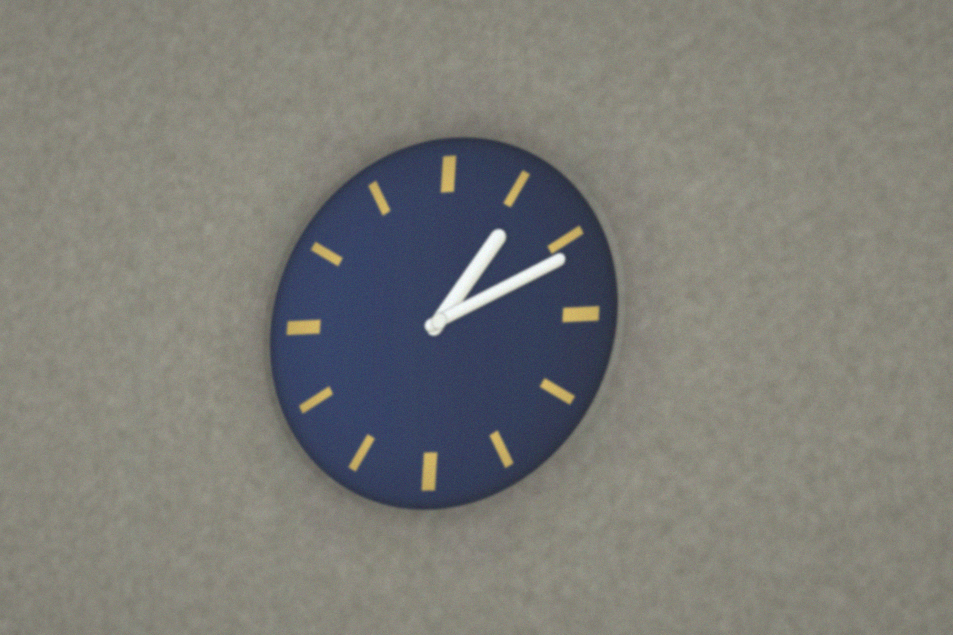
**1:11**
